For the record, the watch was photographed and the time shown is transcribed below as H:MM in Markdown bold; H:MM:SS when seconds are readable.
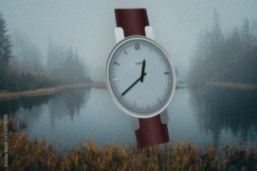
**12:40**
